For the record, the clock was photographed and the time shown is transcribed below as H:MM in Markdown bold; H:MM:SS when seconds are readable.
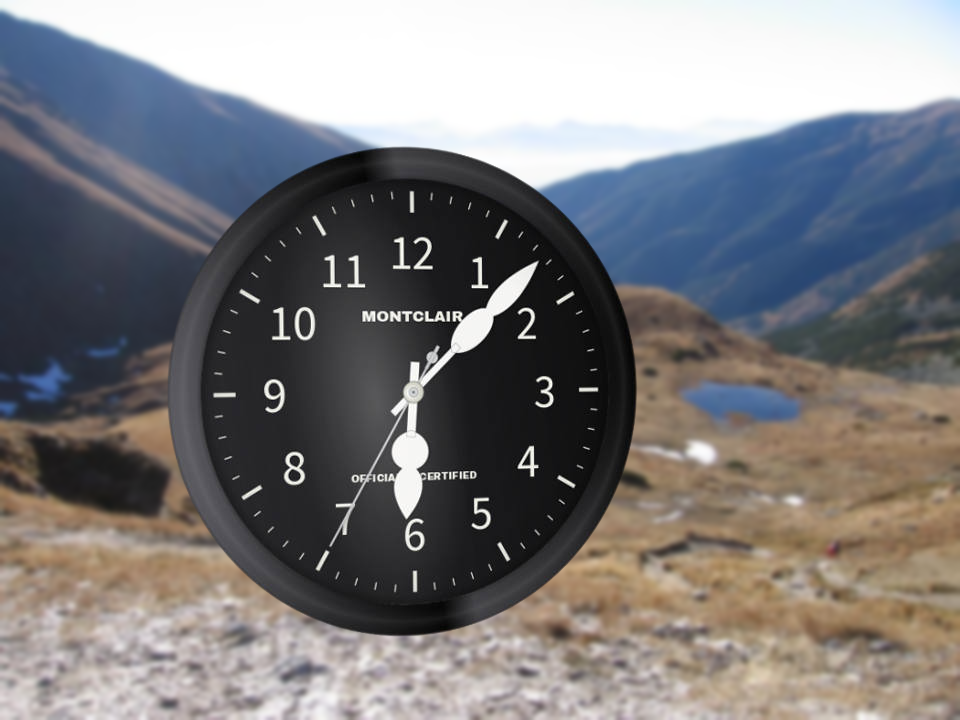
**6:07:35**
